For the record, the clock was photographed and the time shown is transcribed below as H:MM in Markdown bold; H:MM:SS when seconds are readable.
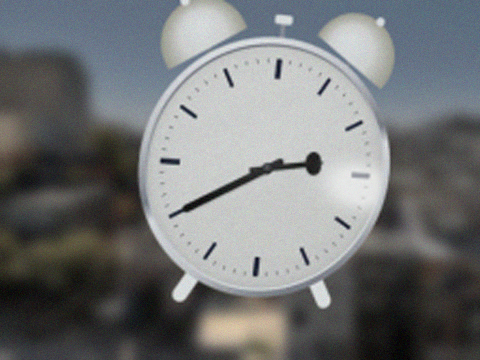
**2:40**
